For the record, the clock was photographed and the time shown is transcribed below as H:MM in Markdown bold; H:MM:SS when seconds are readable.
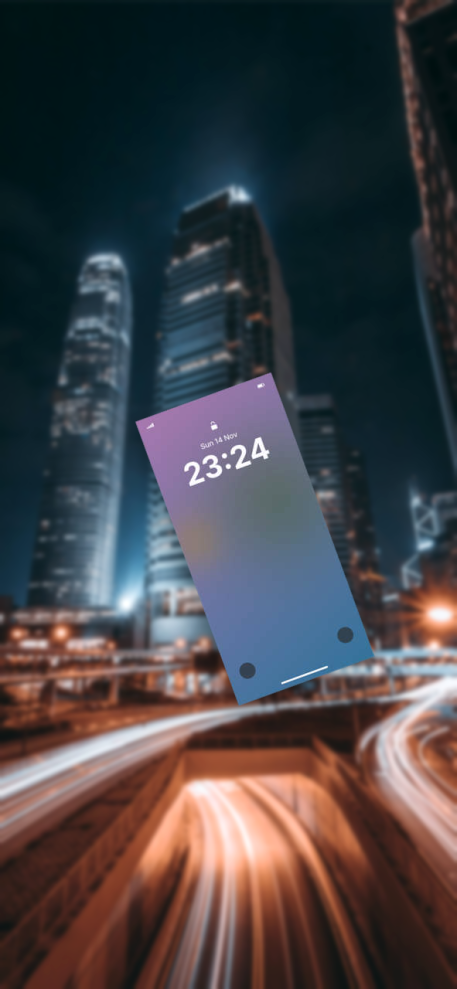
**23:24**
